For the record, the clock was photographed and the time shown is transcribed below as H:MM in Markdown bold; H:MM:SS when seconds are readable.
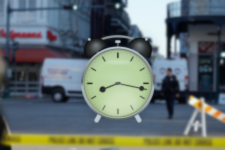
**8:17**
